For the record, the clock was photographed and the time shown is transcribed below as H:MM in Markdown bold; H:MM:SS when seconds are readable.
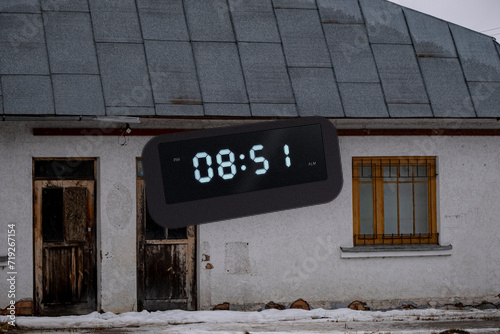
**8:51**
